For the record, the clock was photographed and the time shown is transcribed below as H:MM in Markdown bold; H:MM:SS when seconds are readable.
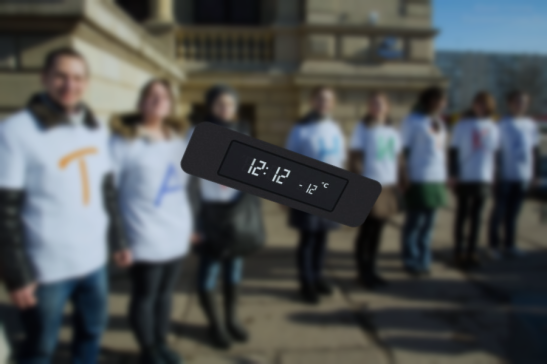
**12:12**
